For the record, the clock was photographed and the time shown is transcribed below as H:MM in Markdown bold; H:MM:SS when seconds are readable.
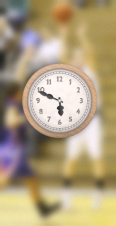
**5:49**
